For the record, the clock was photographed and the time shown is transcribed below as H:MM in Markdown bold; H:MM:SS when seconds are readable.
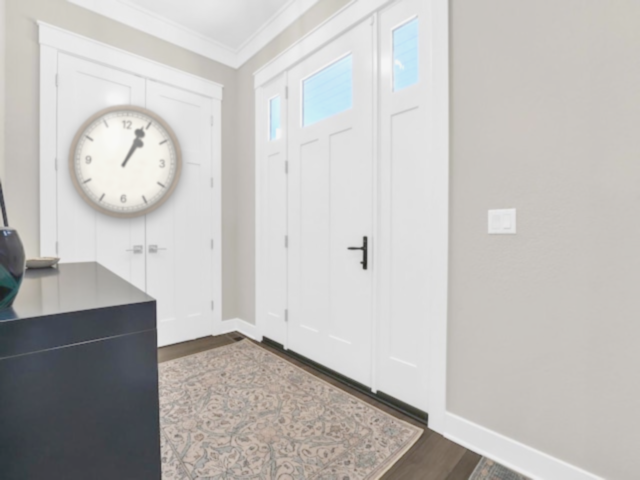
**1:04**
